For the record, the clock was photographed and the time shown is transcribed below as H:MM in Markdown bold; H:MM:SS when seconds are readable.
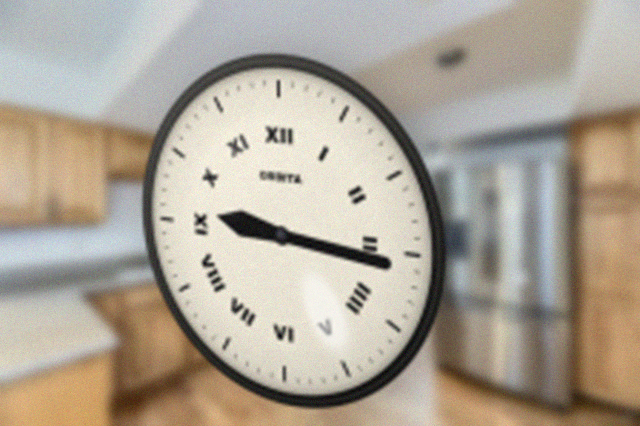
**9:16**
